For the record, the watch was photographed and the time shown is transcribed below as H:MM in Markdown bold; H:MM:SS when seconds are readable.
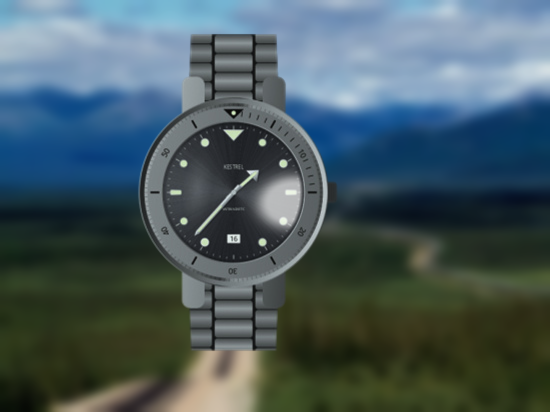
**1:37**
